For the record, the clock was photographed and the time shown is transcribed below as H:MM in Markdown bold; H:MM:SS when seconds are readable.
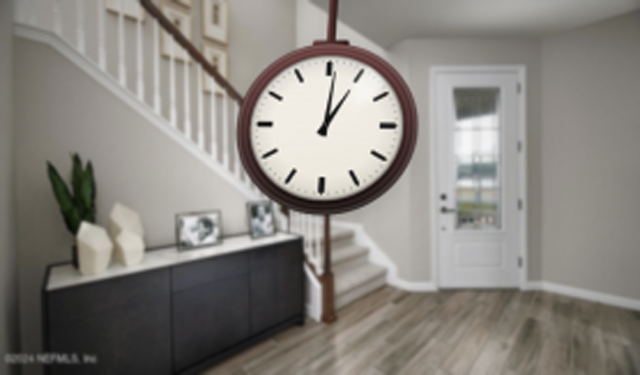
**1:01**
